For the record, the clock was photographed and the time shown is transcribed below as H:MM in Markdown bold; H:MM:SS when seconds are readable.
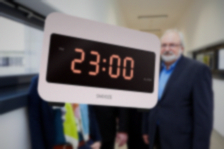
**23:00**
